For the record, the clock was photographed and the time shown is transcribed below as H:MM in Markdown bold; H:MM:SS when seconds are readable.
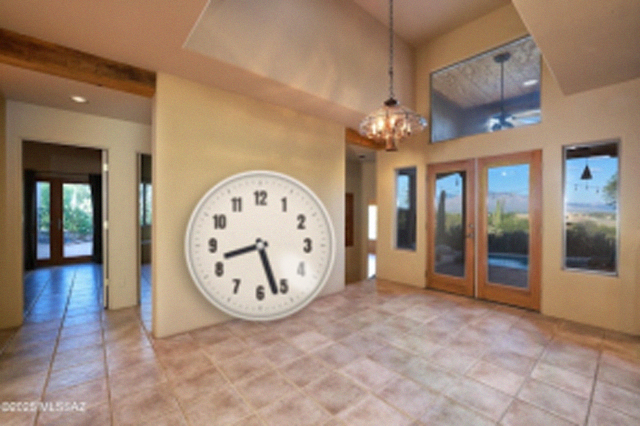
**8:27**
